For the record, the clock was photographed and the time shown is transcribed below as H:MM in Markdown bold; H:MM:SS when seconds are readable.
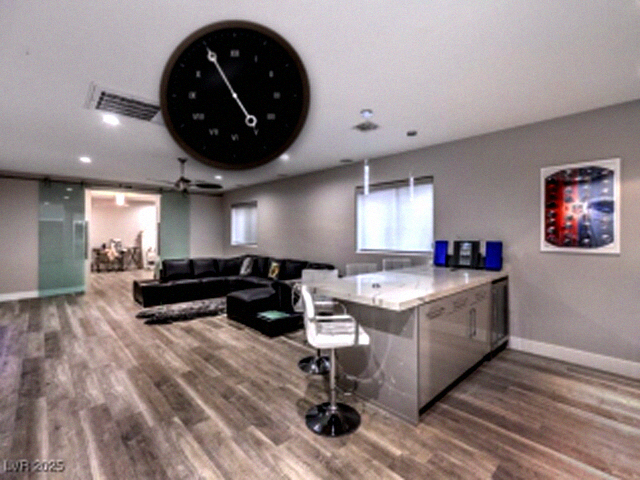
**4:55**
